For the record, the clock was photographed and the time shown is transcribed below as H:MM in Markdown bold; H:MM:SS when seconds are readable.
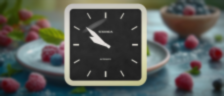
**9:52**
